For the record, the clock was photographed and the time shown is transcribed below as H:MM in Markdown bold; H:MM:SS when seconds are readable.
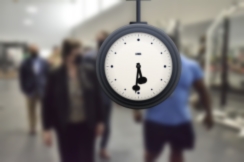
**5:31**
